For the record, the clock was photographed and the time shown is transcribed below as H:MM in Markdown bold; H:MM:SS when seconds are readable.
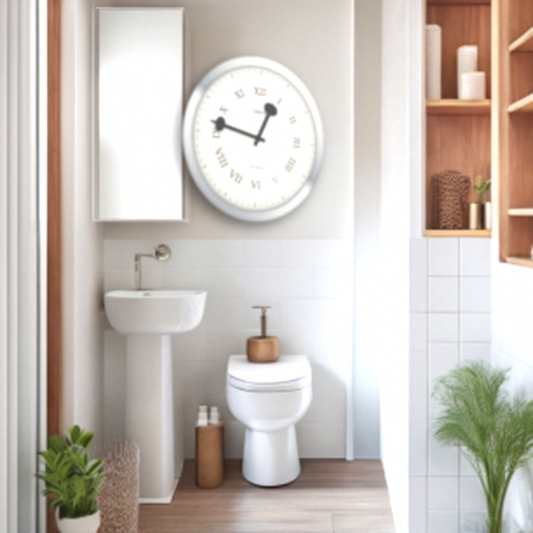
**12:47**
